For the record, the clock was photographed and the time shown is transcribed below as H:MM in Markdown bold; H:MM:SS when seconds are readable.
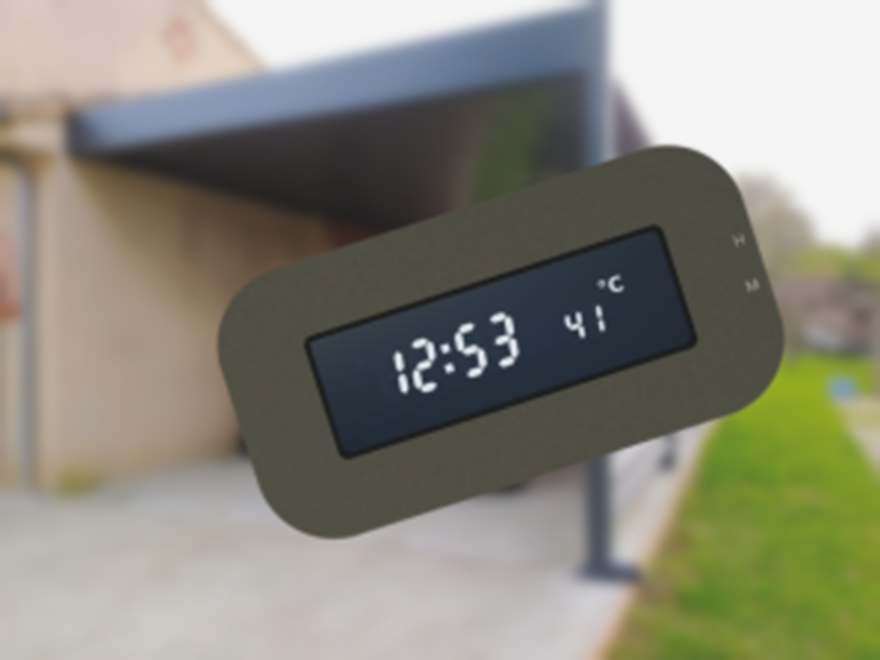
**12:53**
